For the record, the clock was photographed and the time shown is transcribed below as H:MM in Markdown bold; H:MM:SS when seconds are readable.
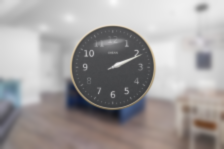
**2:11**
